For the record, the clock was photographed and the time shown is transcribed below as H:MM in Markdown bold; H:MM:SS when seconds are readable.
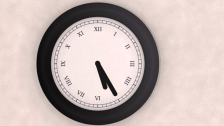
**5:25**
